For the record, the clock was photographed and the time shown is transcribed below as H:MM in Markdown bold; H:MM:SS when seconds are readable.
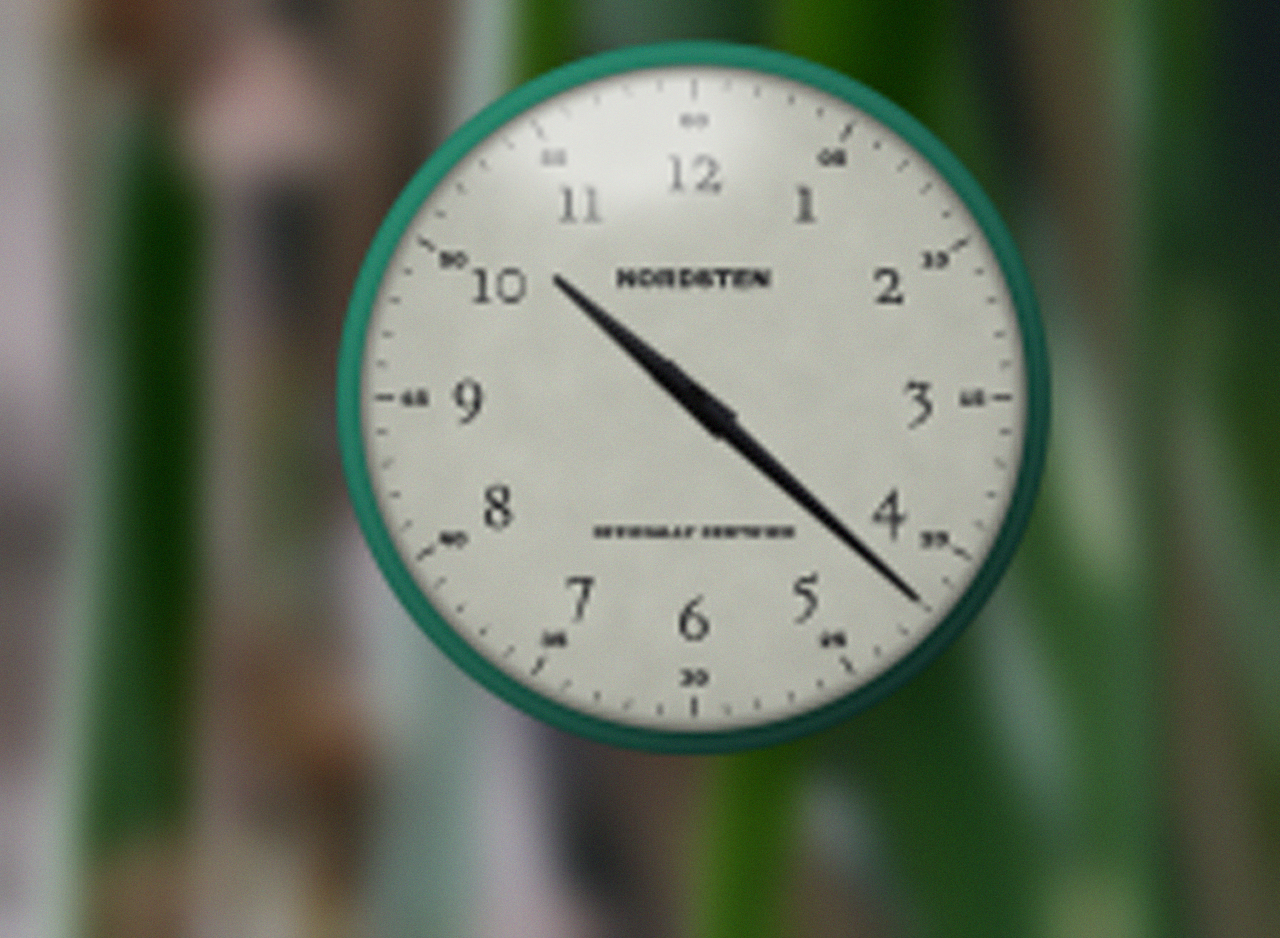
**10:22**
